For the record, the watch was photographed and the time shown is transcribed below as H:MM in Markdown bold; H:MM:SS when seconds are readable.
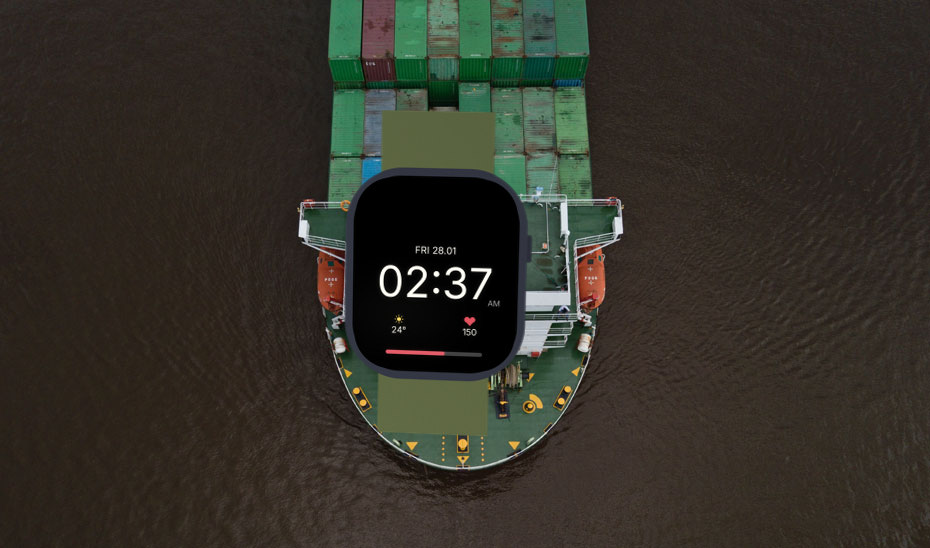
**2:37**
